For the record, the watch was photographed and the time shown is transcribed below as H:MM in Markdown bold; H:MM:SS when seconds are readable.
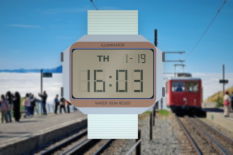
**16:03**
